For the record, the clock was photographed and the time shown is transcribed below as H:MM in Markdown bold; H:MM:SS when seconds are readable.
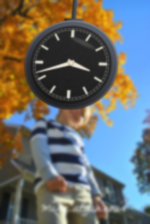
**3:42**
